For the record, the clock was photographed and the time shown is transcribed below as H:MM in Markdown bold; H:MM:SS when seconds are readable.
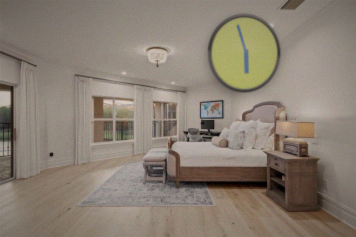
**5:57**
